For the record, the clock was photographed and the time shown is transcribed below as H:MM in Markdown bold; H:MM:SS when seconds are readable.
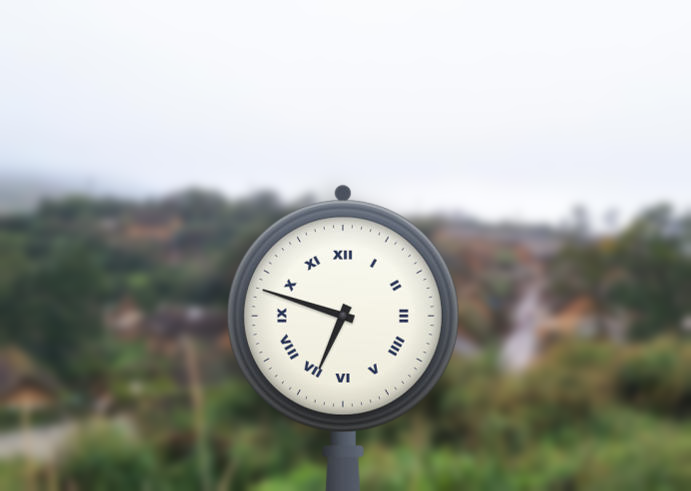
**6:48**
